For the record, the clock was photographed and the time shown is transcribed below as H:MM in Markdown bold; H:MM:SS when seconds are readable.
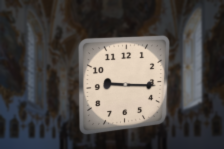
**9:16**
